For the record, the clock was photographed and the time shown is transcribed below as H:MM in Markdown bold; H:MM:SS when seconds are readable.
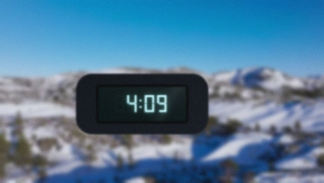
**4:09**
